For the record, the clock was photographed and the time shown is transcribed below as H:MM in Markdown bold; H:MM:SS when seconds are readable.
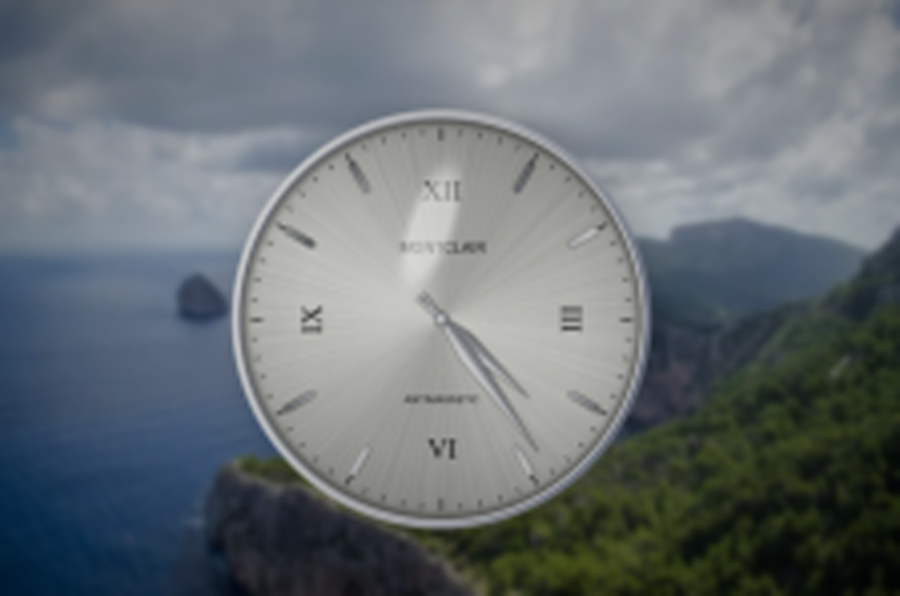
**4:24**
